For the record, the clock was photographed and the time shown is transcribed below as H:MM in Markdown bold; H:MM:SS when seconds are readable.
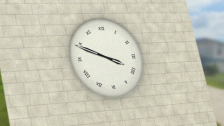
**3:49**
